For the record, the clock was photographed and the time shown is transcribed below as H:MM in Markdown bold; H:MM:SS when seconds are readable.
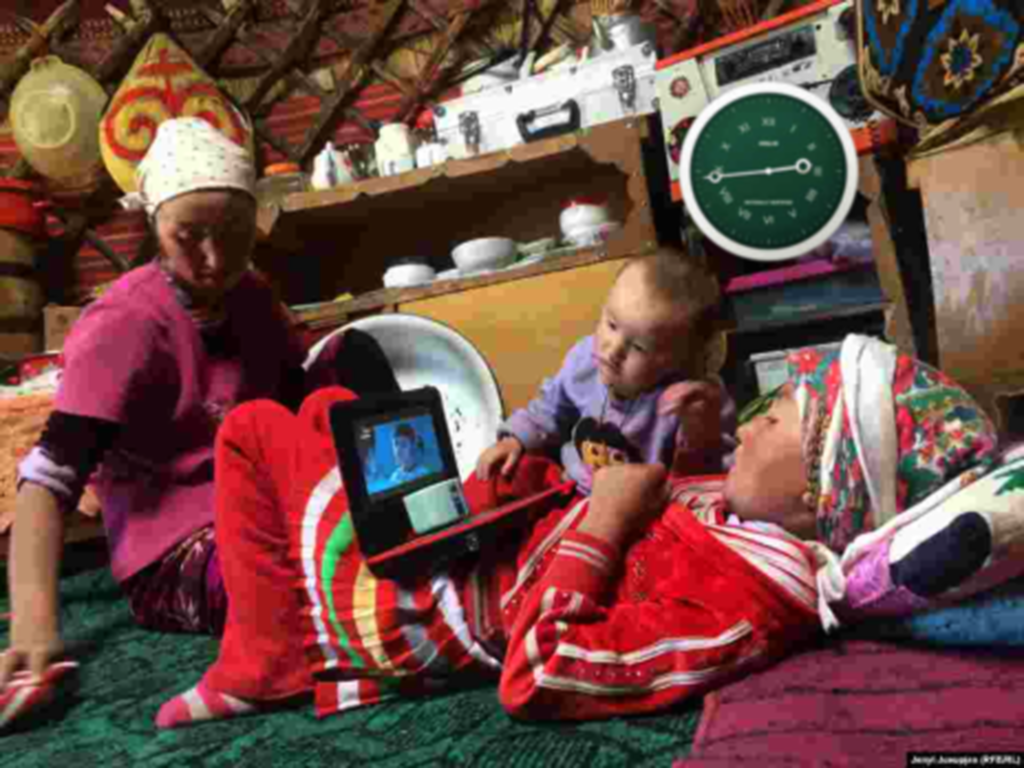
**2:44**
